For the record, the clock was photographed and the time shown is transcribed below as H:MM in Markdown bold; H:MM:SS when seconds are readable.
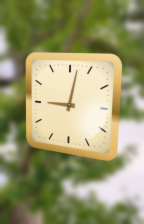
**9:02**
